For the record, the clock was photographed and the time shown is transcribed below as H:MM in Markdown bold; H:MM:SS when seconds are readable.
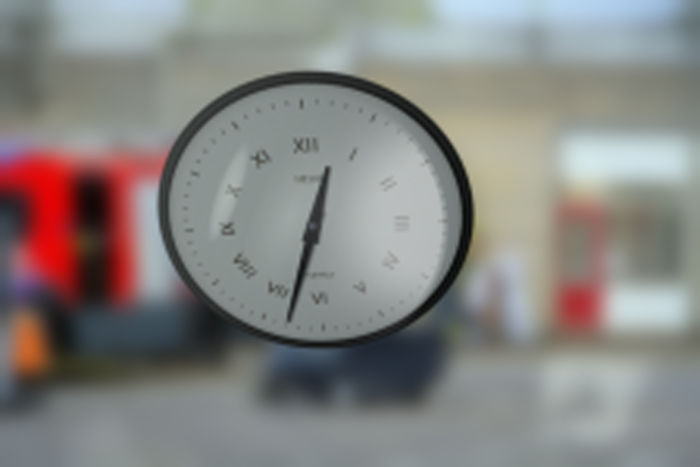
**12:33**
